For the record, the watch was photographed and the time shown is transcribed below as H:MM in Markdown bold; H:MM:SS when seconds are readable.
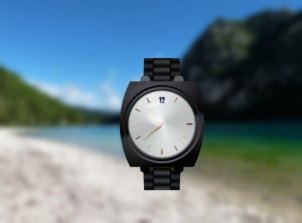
**7:38**
